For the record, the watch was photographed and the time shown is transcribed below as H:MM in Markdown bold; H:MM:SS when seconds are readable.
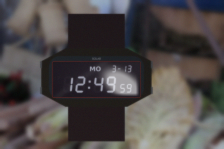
**12:49:59**
